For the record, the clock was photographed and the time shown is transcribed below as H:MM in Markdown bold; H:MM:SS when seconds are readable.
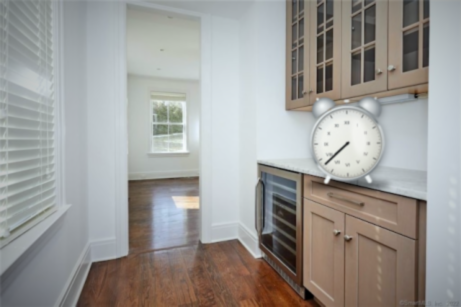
**7:38**
